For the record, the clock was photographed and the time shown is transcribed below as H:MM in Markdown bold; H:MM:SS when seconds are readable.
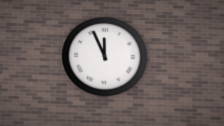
**11:56**
